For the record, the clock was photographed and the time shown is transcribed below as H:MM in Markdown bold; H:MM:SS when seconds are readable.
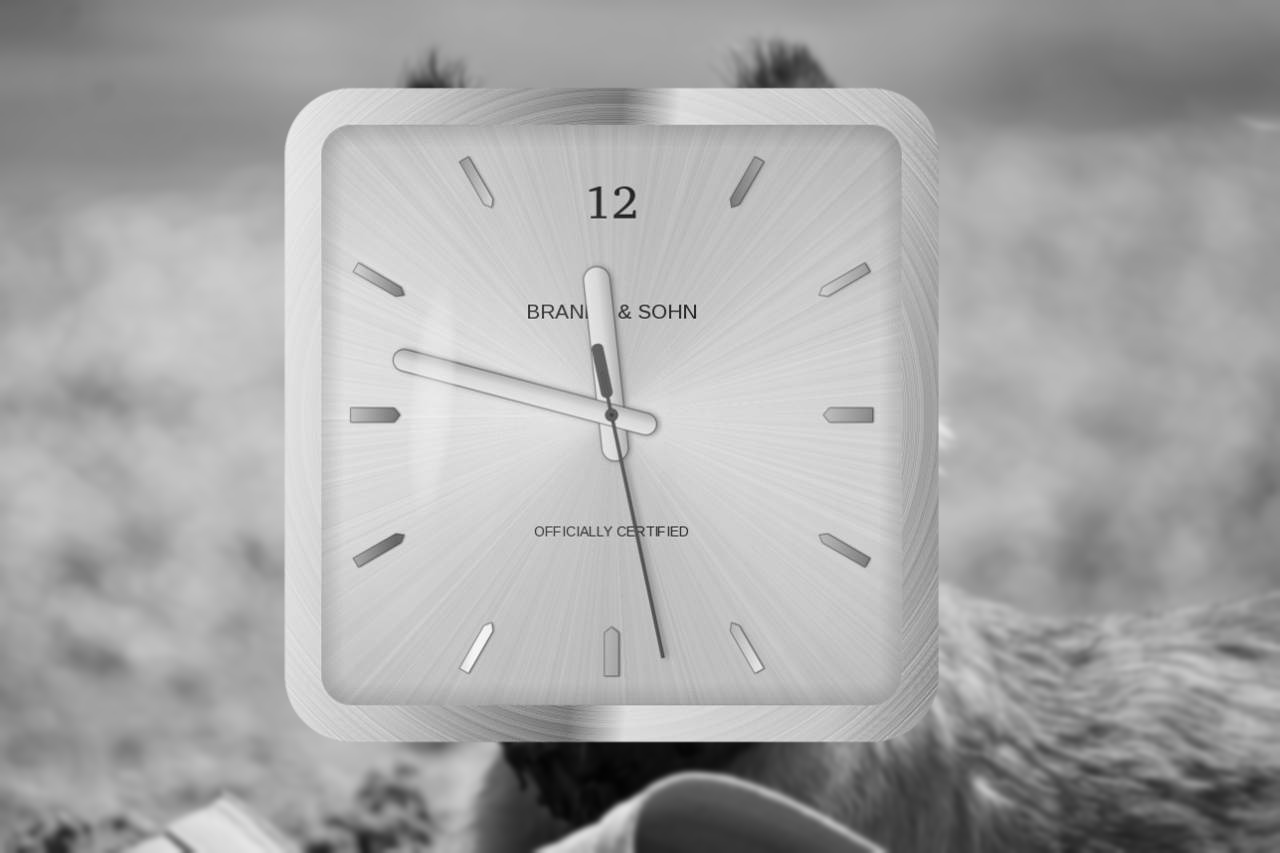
**11:47:28**
